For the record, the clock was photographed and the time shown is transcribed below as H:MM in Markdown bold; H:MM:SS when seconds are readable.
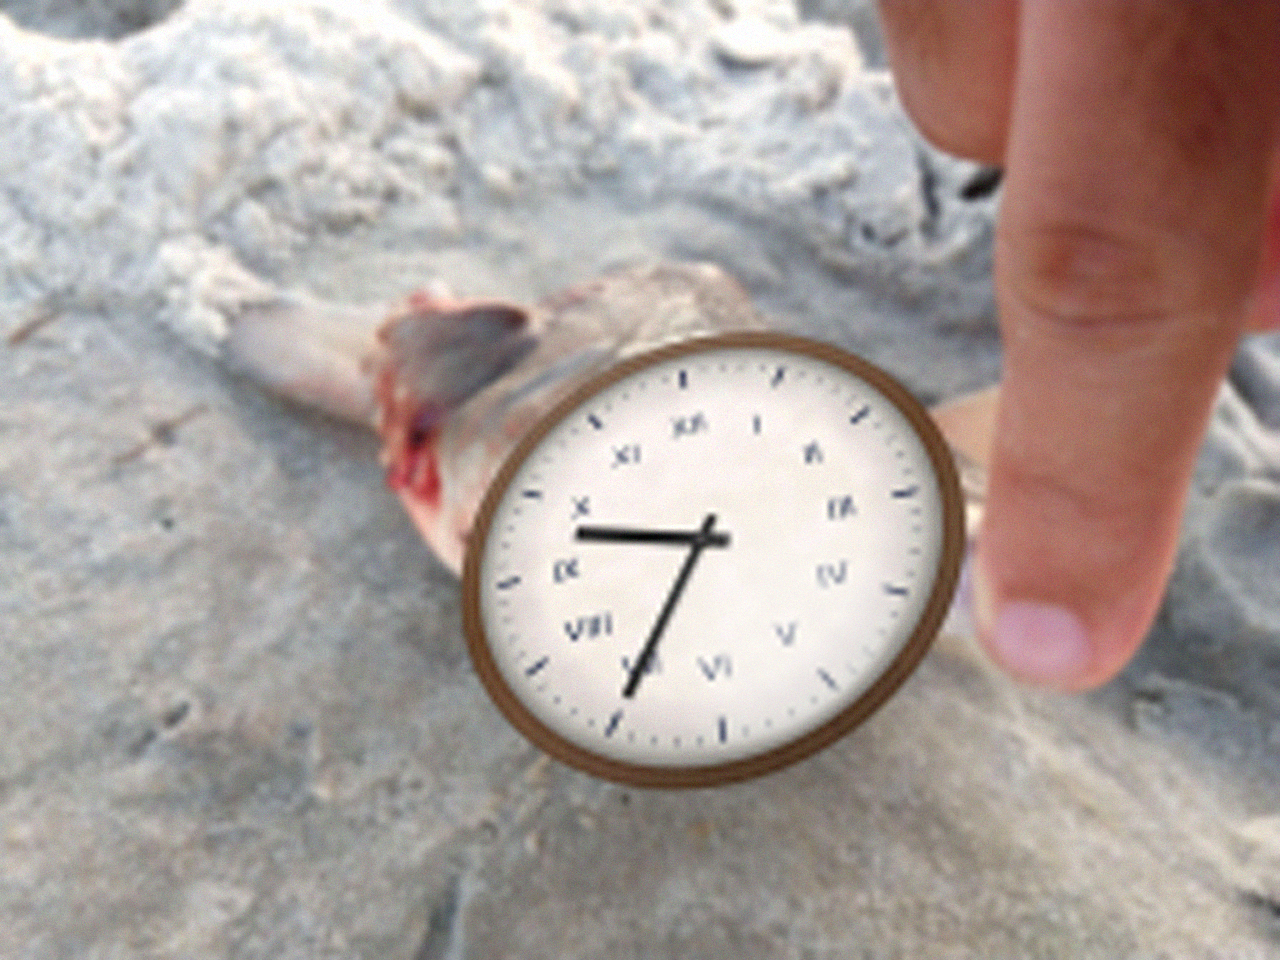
**9:35**
